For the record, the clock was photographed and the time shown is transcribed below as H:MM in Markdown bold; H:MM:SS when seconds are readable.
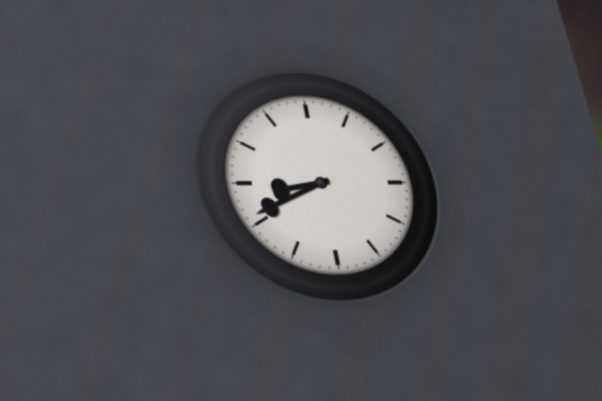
**8:41**
